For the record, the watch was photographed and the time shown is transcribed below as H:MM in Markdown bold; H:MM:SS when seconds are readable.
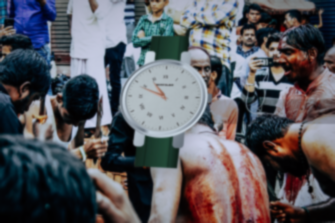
**10:49**
